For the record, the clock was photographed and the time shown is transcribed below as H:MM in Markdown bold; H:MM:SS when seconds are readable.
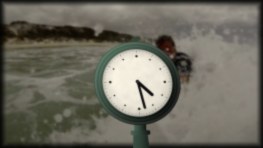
**4:28**
